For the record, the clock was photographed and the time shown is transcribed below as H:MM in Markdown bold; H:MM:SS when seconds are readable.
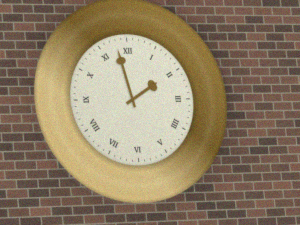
**1:58**
